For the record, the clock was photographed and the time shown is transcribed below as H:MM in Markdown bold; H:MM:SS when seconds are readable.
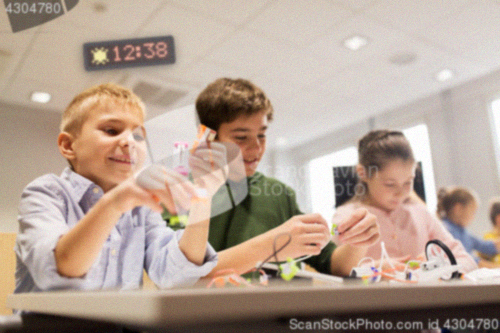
**12:38**
